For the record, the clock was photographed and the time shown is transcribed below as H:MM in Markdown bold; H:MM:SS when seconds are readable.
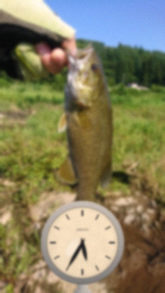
**5:35**
